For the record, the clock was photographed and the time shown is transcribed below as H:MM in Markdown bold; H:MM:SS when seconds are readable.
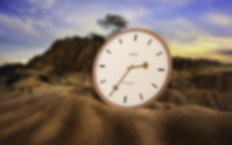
**2:35**
